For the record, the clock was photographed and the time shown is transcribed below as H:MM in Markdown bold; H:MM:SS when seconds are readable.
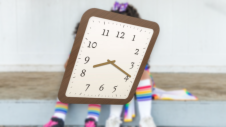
**8:19**
